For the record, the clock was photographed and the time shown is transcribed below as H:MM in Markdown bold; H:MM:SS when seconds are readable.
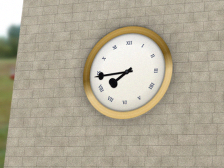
**7:44**
